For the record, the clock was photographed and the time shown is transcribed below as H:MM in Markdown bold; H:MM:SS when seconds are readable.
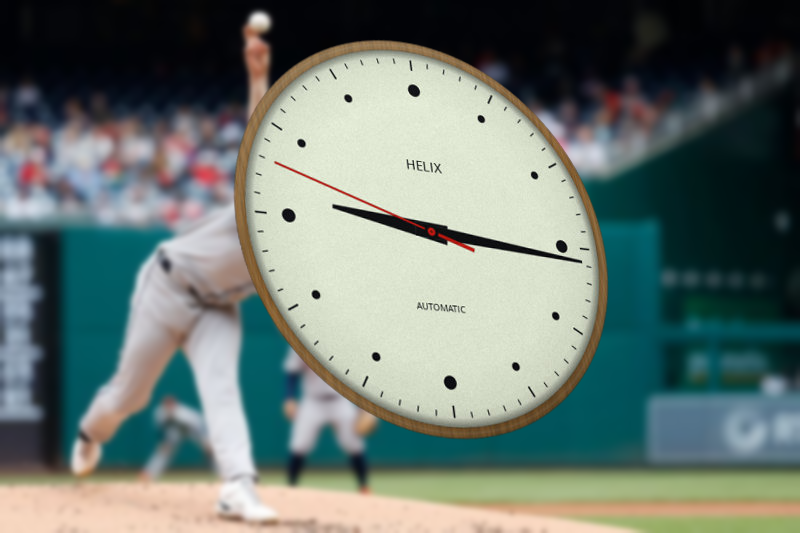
**9:15:48**
